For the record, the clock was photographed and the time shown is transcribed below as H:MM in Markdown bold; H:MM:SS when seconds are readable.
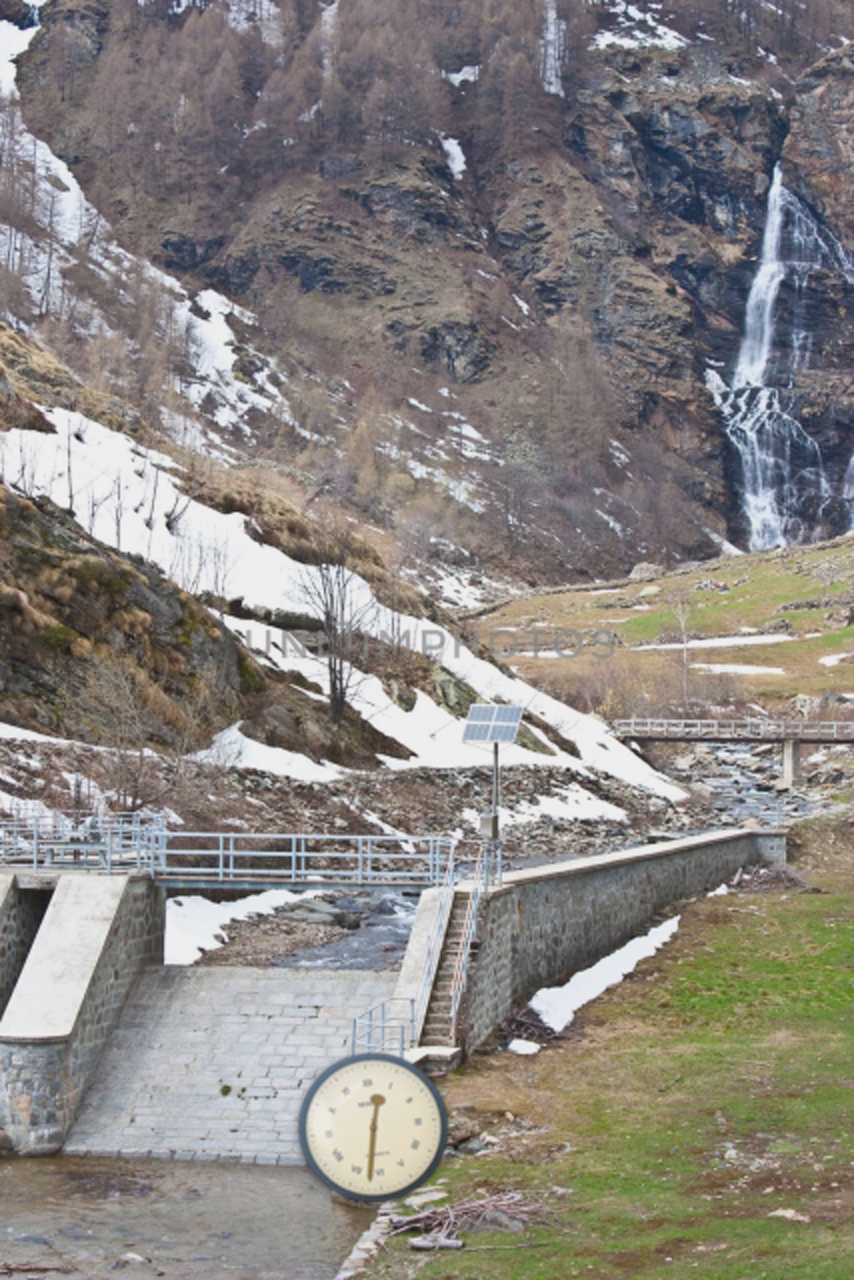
**12:32**
